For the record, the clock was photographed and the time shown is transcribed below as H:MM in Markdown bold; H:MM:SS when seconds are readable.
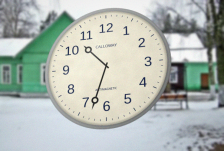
**10:33**
